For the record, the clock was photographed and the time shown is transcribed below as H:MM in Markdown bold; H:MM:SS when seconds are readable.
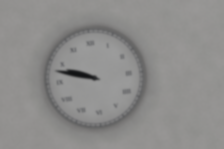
**9:48**
